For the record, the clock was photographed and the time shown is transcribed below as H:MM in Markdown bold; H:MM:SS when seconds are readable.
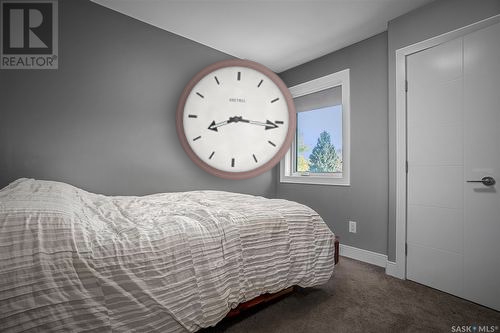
**8:16**
